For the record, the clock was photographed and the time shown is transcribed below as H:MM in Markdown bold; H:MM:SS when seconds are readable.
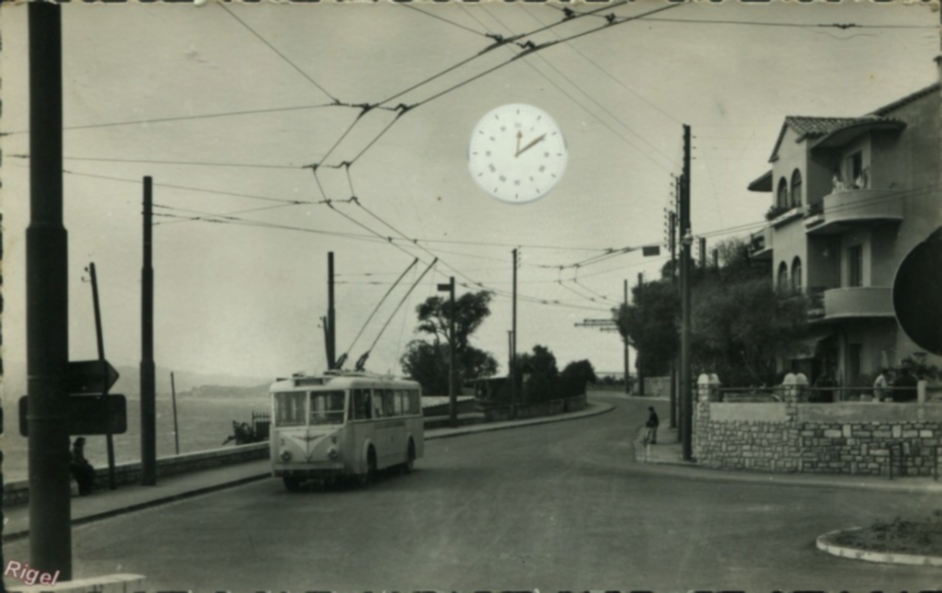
**12:09**
